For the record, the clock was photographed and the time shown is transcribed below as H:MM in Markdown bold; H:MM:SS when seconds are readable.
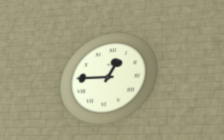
**12:45**
